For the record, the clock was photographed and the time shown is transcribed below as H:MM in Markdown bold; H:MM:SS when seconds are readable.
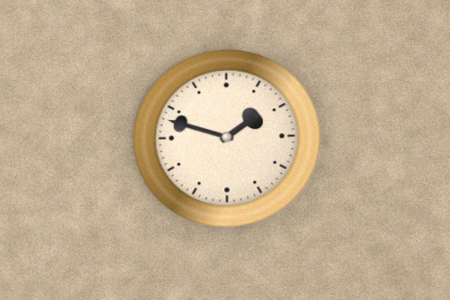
**1:48**
